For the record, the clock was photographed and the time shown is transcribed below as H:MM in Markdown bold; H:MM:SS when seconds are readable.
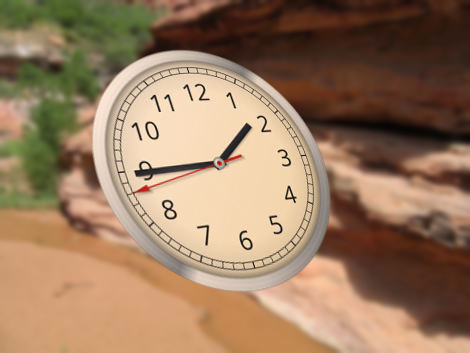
**1:44:43**
